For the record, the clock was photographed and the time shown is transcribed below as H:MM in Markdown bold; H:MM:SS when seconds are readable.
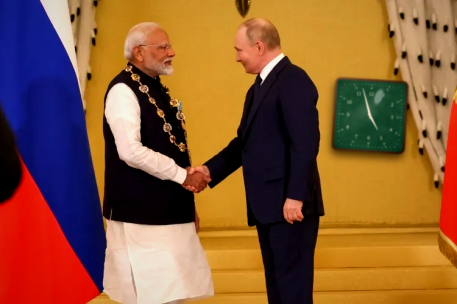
**4:57**
